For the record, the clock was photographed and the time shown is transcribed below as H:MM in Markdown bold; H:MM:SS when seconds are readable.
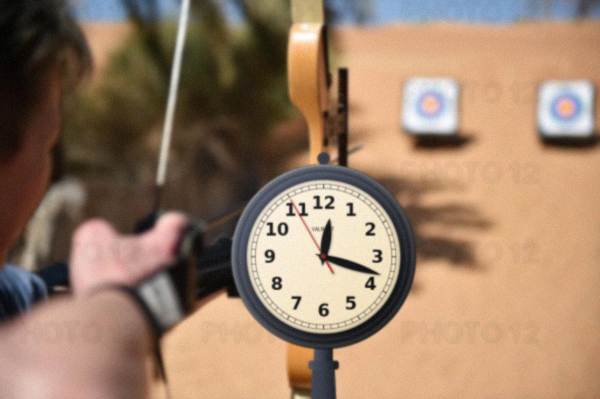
**12:17:55**
